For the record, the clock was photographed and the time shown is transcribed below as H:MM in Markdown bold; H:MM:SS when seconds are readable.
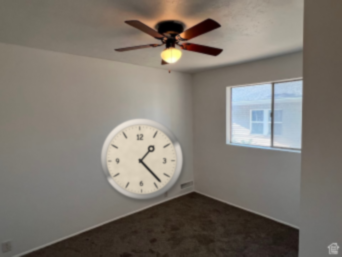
**1:23**
